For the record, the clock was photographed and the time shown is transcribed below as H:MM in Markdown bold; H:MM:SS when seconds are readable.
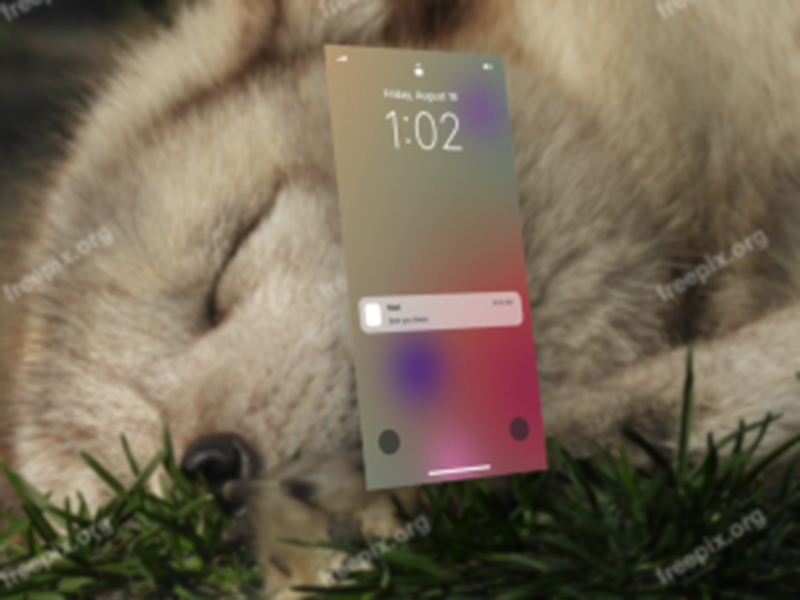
**1:02**
